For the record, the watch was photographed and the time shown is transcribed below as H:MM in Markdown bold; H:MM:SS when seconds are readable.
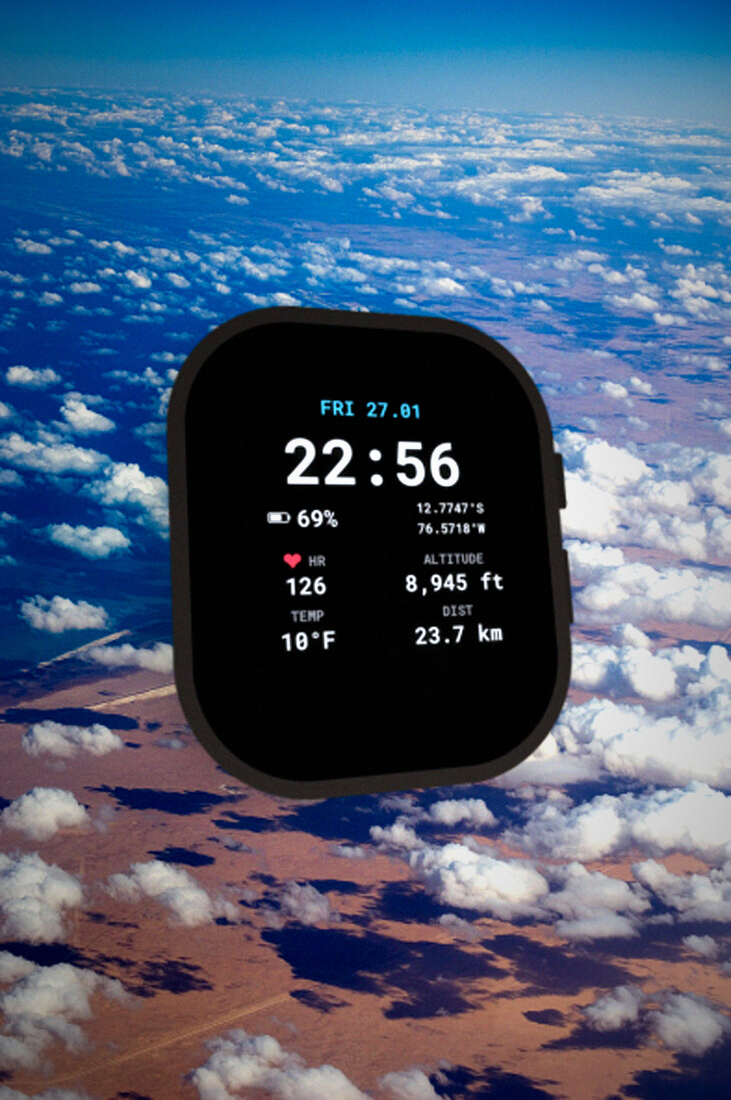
**22:56**
